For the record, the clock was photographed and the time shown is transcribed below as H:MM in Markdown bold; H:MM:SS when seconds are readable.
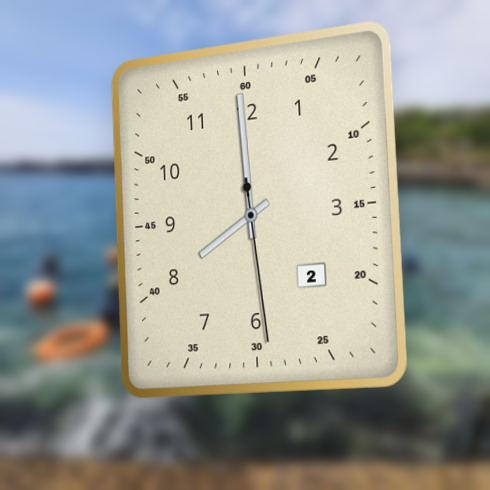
**7:59:29**
